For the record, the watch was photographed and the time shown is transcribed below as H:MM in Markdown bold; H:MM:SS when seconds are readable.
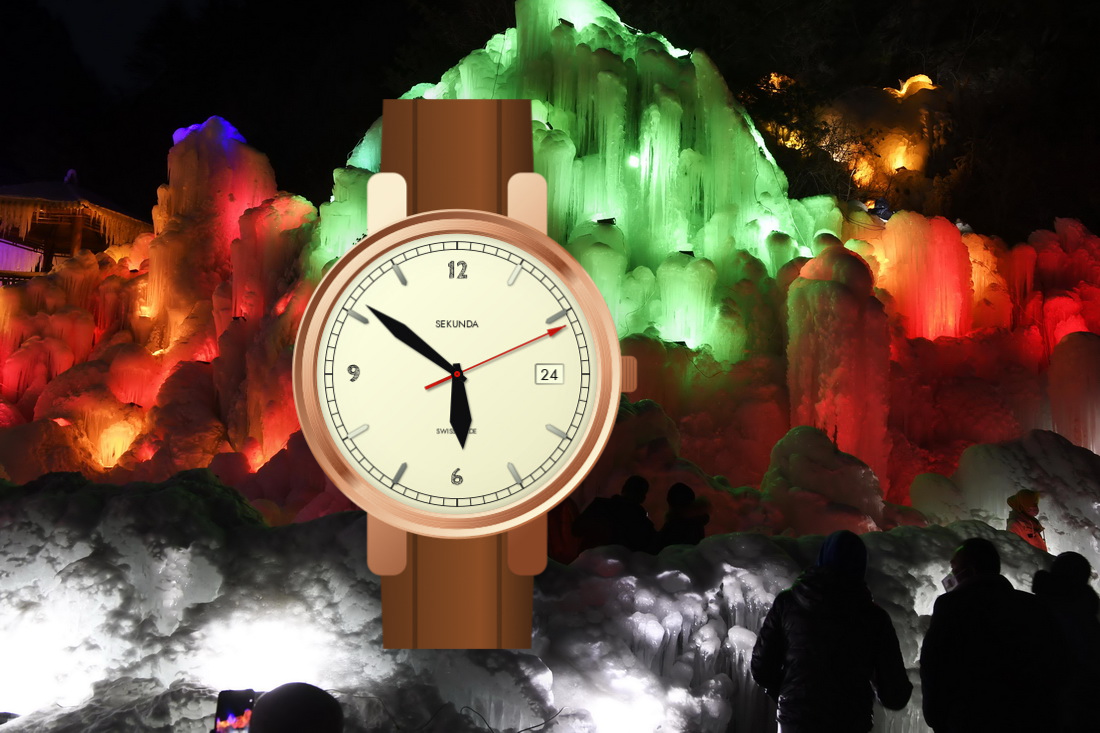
**5:51:11**
